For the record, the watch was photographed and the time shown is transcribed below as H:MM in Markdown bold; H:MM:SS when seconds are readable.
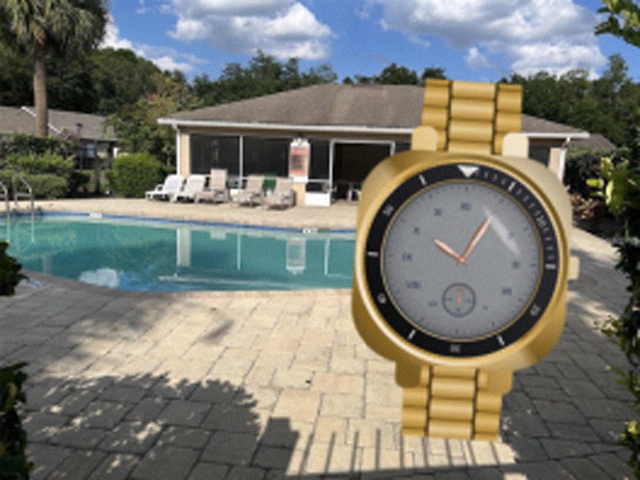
**10:05**
